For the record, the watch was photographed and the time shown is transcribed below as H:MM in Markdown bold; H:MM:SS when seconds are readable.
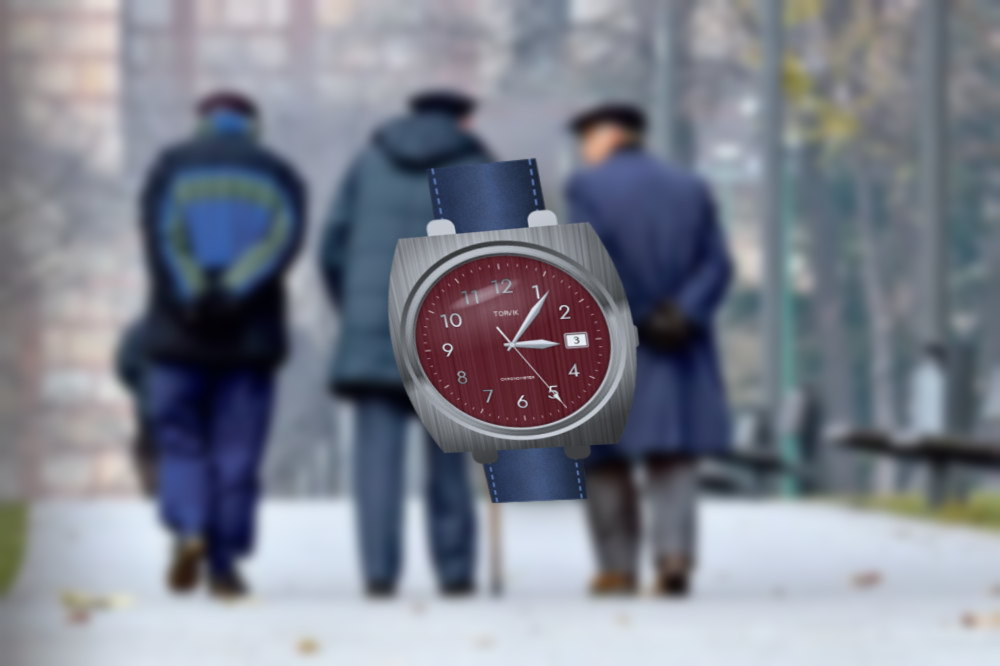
**3:06:25**
